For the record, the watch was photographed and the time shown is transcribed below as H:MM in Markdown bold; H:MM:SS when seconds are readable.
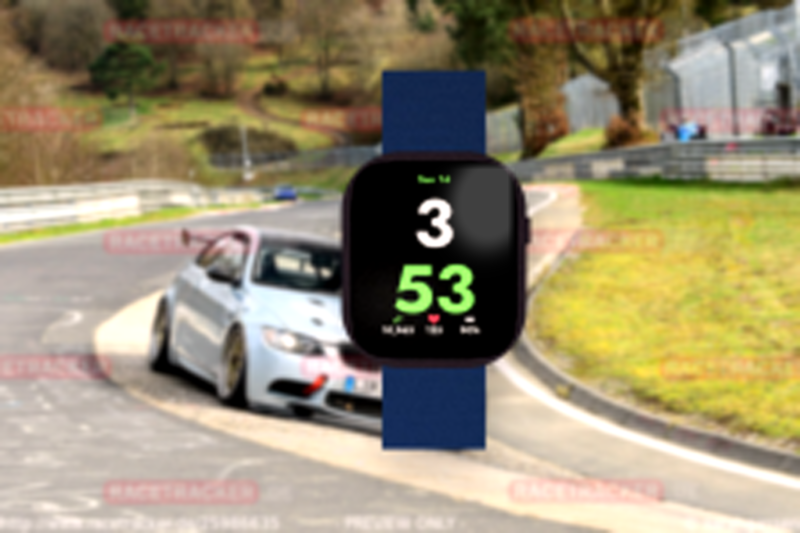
**3:53**
